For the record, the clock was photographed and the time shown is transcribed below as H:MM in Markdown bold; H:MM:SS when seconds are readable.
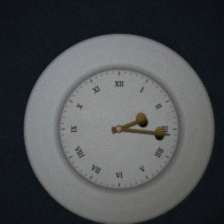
**2:16**
